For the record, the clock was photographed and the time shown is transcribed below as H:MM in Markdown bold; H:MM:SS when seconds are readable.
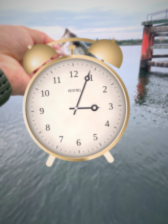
**3:04**
